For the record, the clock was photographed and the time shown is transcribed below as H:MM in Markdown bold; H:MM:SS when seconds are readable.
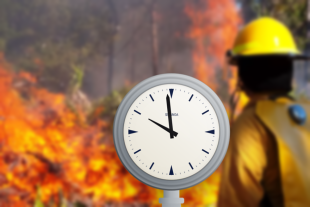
**9:59**
